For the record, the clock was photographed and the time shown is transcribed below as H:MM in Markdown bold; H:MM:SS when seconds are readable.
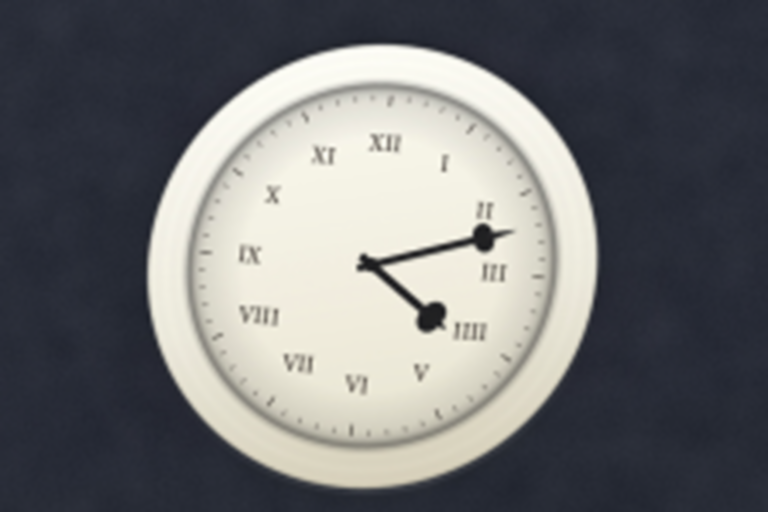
**4:12**
